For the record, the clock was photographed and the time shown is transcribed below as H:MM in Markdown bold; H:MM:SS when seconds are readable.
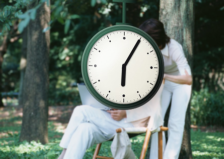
**6:05**
